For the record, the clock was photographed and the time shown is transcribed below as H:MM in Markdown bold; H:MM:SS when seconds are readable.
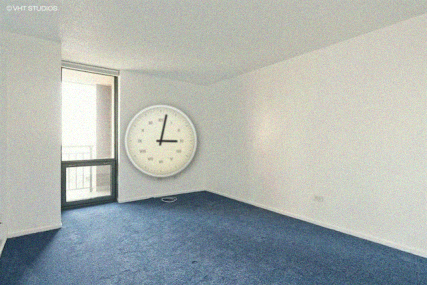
**3:02**
